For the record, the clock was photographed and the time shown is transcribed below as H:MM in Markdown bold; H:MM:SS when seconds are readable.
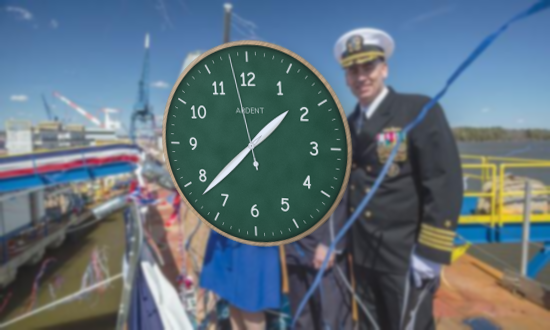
**1:37:58**
